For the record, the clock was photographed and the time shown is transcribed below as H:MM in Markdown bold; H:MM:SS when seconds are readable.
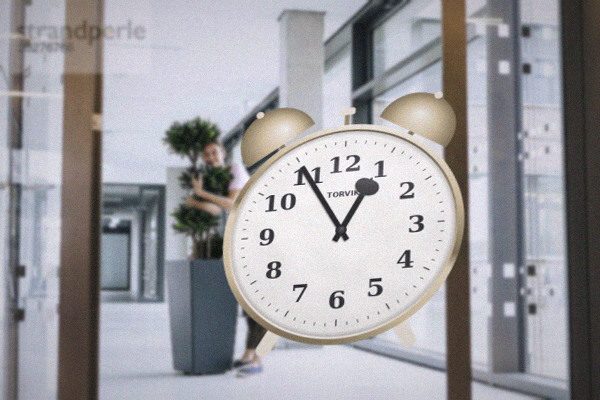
**12:55**
